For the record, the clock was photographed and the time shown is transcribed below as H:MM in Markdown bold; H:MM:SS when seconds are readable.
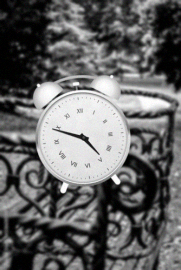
**4:49**
